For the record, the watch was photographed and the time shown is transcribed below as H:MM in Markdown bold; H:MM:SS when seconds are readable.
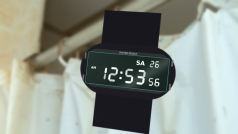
**12:53:56**
